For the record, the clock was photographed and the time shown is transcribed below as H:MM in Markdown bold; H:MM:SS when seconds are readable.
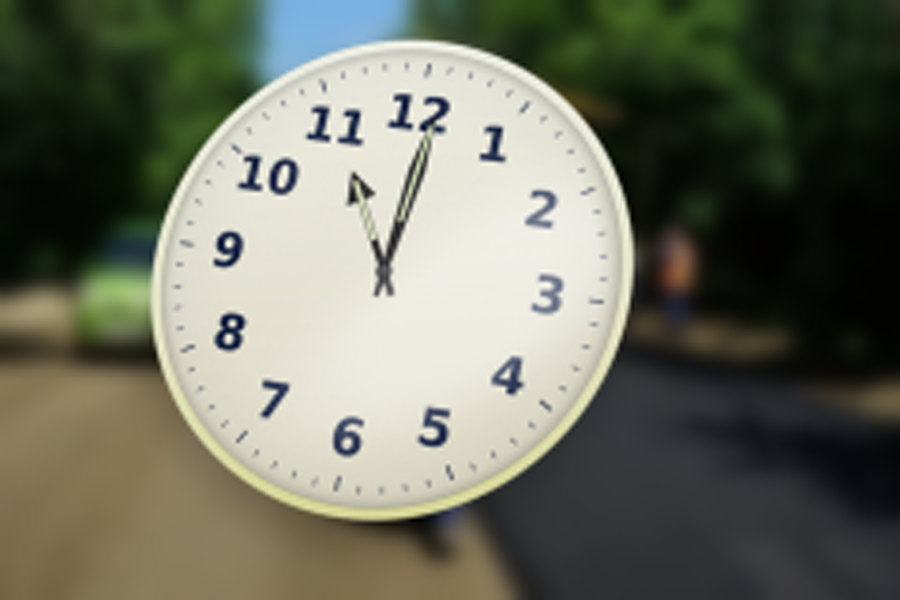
**11:01**
